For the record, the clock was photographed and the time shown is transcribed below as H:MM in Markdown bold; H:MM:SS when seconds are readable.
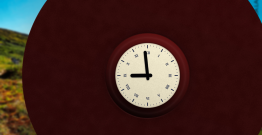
**8:59**
